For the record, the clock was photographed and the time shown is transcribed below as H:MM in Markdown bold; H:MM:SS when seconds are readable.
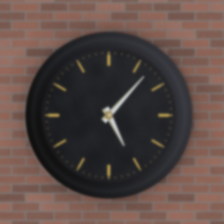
**5:07**
